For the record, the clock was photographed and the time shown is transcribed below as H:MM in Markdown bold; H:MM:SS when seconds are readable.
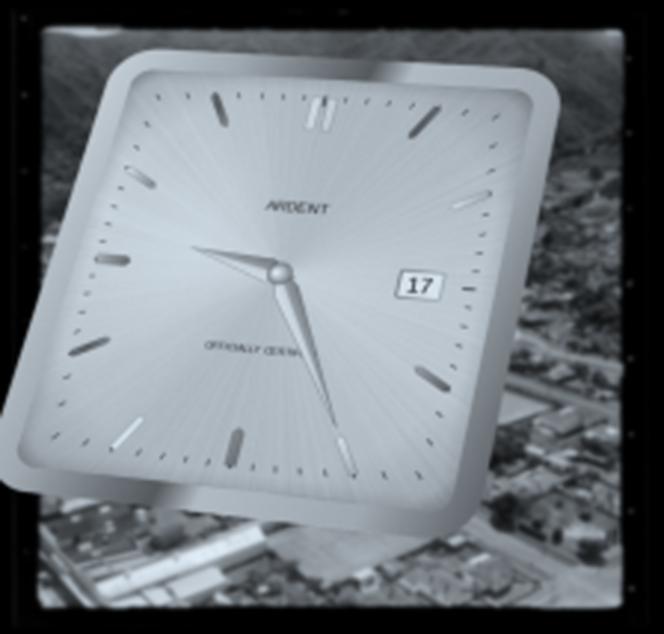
**9:25**
